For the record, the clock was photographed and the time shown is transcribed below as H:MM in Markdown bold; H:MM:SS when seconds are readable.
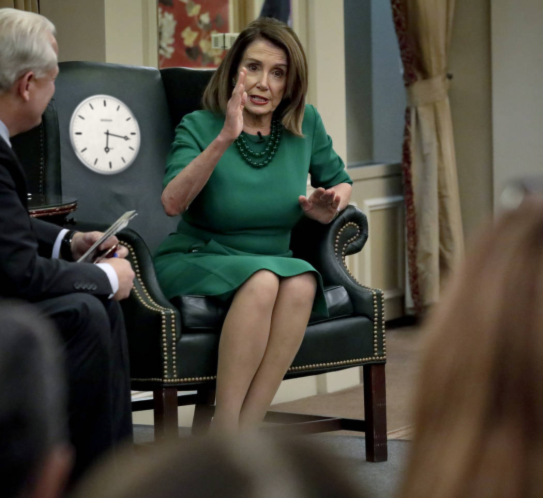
**6:17**
